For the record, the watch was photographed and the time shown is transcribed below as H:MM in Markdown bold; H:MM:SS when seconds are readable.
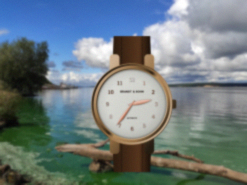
**2:36**
